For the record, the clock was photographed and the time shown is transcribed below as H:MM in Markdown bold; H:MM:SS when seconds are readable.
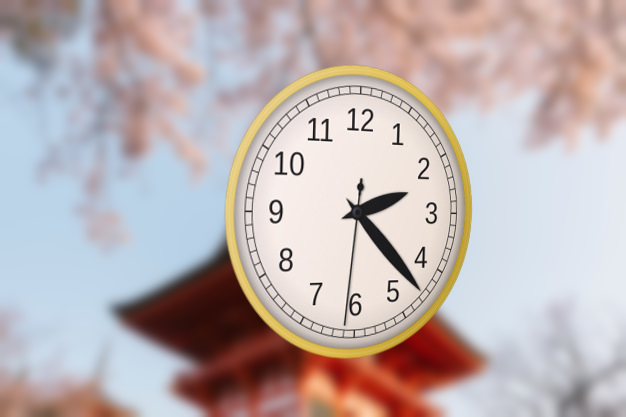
**2:22:31**
